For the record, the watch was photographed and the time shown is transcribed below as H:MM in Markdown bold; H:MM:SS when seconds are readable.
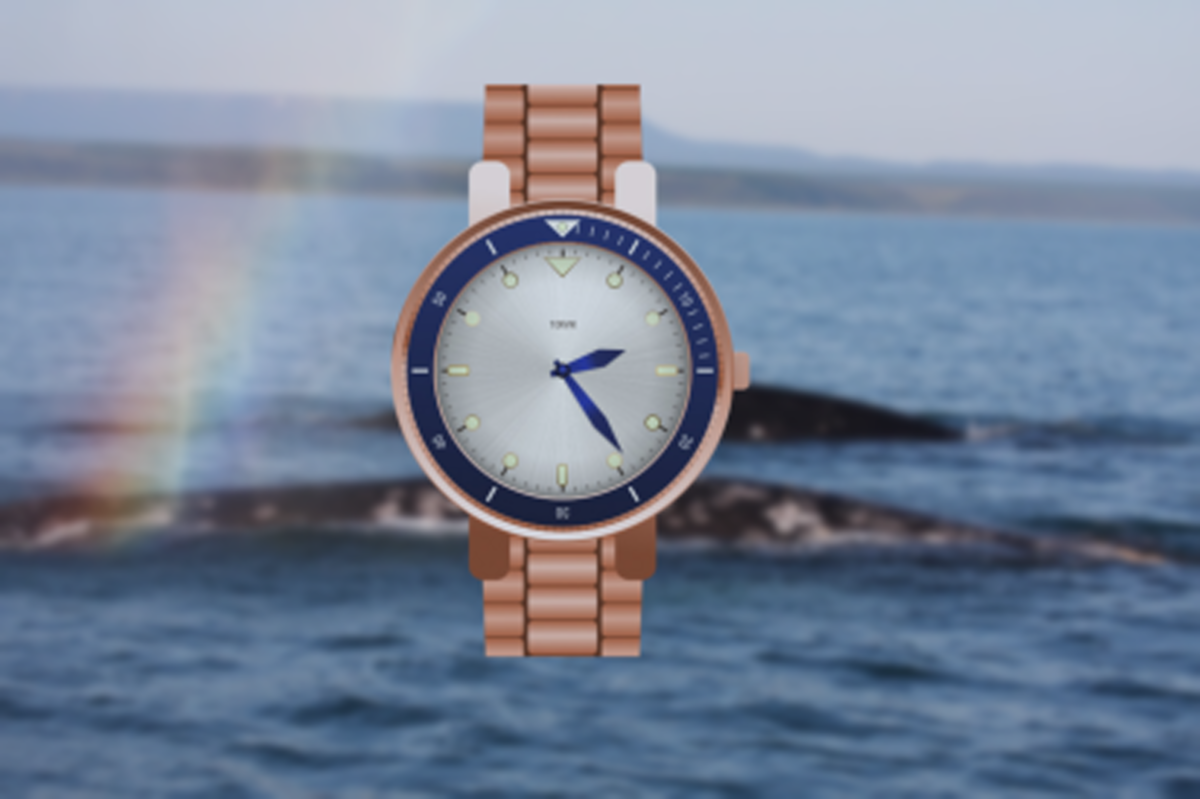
**2:24**
